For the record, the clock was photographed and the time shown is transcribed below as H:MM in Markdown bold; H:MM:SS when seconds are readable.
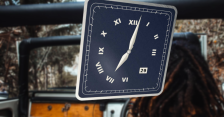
**7:02**
